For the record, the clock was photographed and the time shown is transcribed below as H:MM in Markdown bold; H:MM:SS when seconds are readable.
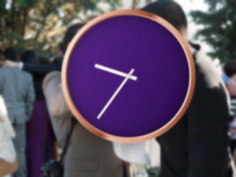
**9:36**
